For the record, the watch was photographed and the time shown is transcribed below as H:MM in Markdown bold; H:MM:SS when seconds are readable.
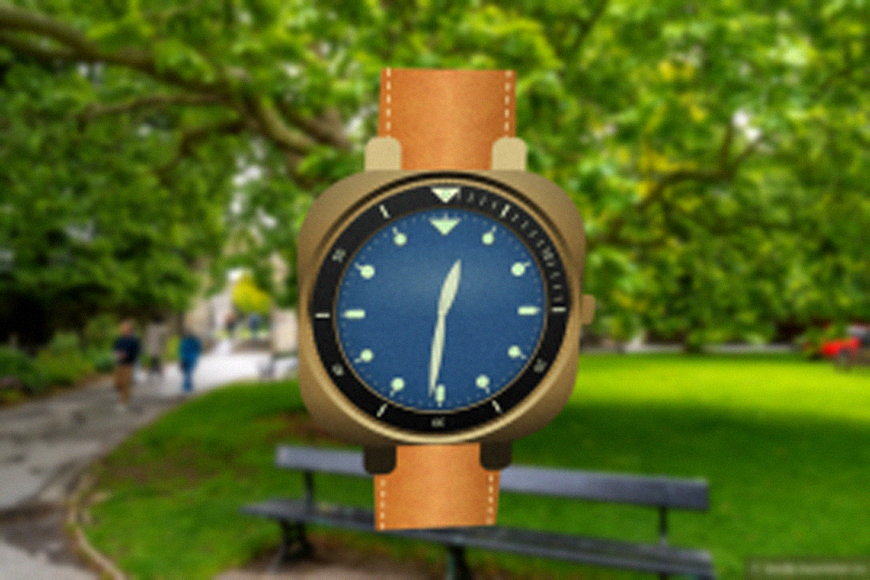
**12:31**
